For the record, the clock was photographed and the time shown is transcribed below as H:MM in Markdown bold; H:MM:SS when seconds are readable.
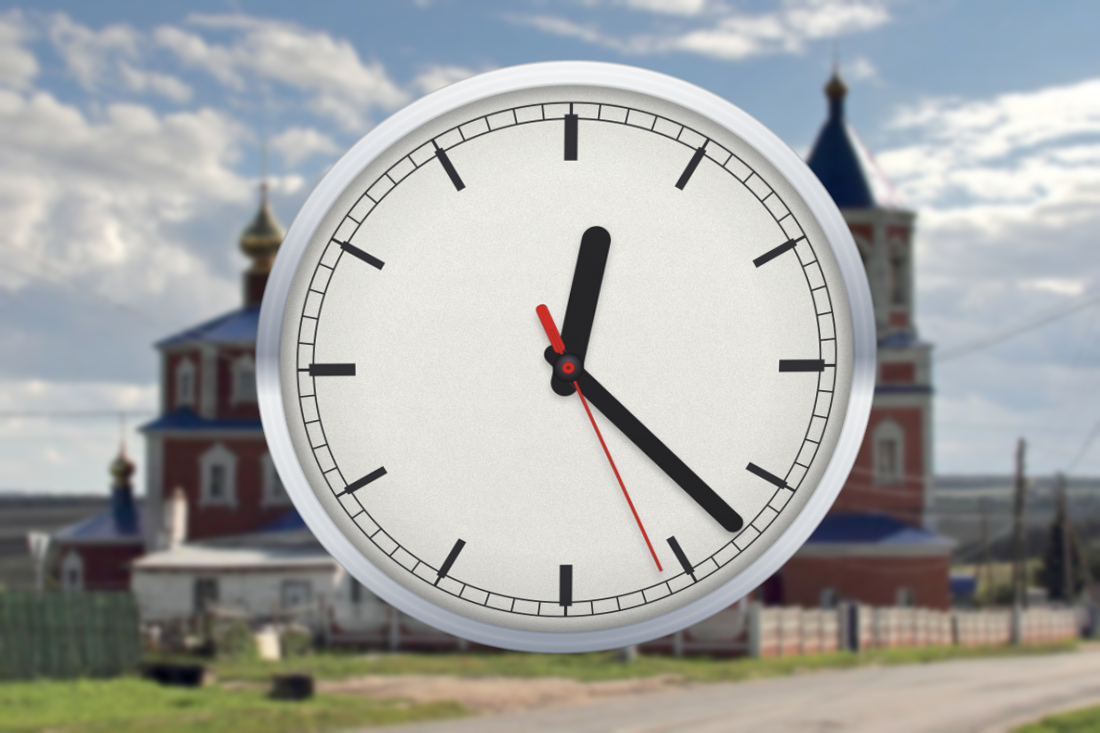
**12:22:26**
